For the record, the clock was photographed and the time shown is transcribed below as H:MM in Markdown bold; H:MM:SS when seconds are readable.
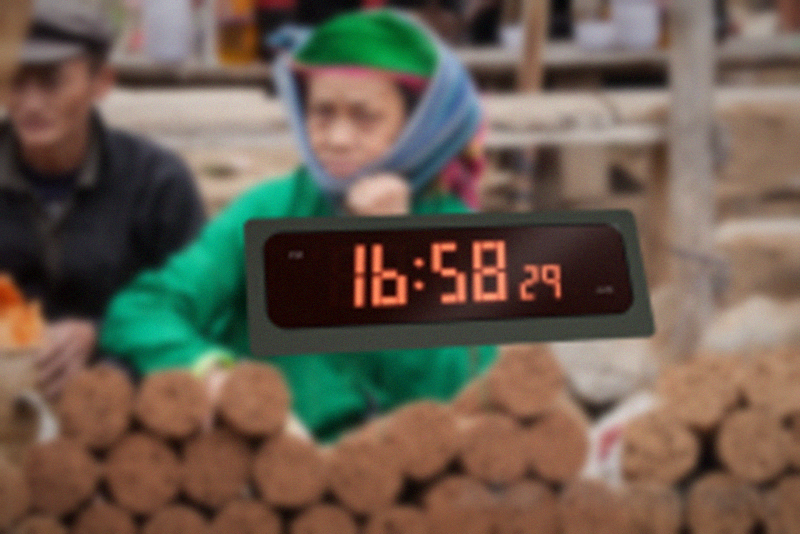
**16:58:29**
